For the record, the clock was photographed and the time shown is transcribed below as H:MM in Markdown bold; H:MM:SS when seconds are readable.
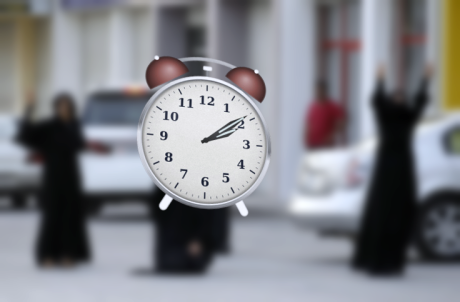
**2:09**
